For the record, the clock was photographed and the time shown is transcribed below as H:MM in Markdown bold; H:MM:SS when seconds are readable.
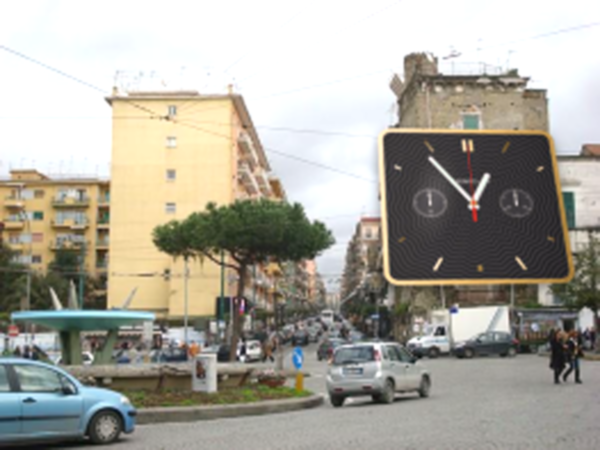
**12:54**
